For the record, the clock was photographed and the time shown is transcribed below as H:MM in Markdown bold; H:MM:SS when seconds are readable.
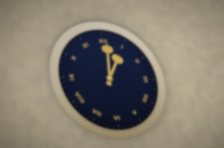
**1:01**
